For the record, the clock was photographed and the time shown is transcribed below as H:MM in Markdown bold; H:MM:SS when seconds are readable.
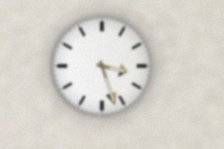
**3:27**
